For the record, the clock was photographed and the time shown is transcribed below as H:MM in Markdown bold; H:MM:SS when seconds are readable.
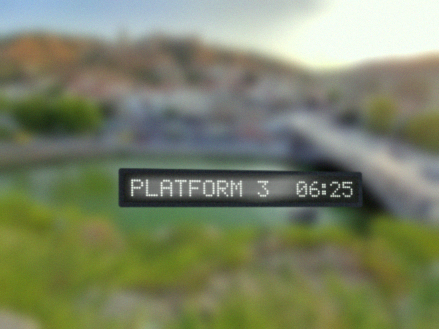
**6:25**
